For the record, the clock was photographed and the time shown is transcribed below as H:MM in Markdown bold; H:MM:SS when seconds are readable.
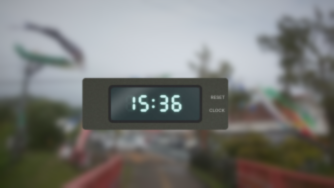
**15:36**
